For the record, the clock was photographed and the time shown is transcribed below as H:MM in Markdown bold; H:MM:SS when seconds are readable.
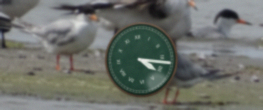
**4:17**
